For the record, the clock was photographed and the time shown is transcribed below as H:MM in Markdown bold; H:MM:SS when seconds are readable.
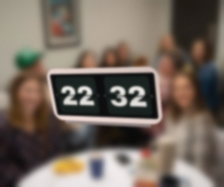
**22:32**
